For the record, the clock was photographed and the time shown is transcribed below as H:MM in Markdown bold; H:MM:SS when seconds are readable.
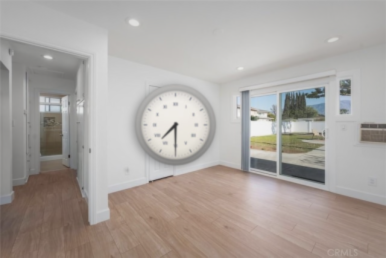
**7:30**
